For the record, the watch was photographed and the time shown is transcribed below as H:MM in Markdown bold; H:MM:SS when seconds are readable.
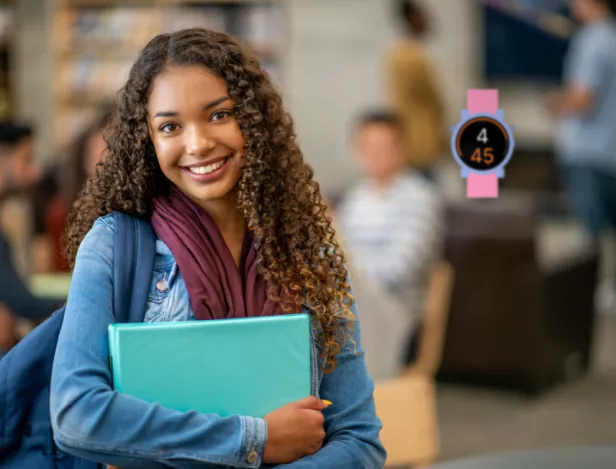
**4:45**
